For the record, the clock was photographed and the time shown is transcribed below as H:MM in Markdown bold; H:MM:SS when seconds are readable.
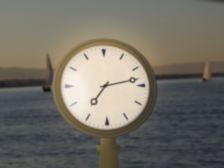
**7:13**
